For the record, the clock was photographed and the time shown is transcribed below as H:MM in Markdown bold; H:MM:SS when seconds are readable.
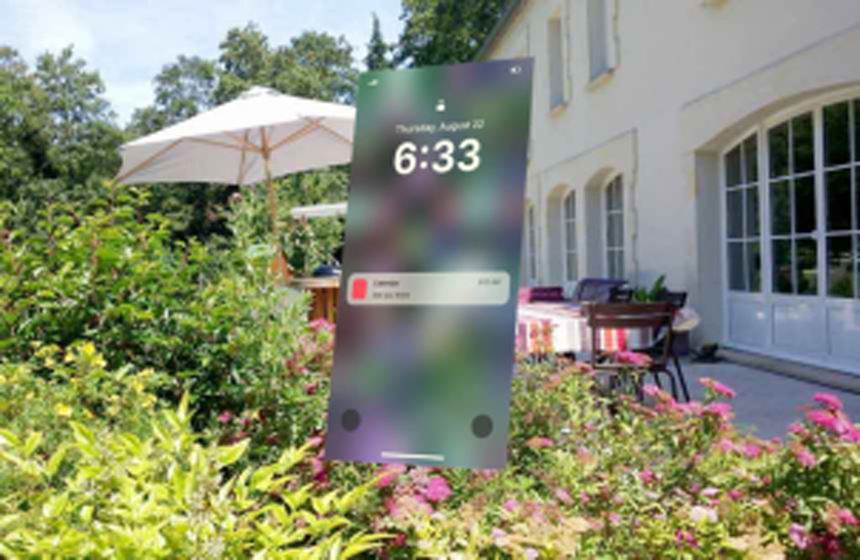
**6:33**
